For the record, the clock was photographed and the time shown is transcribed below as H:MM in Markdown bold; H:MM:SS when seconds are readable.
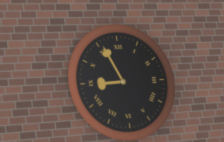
**8:56**
